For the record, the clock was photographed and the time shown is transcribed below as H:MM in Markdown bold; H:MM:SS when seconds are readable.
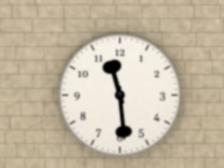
**11:29**
